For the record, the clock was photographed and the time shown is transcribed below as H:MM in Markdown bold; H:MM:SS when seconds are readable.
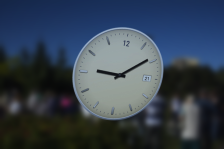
**9:09**
